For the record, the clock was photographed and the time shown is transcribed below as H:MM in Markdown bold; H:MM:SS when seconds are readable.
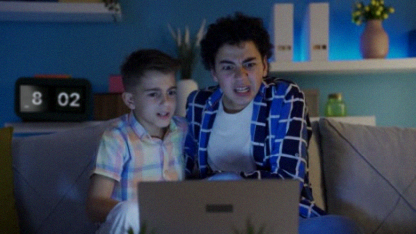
**8:02**
